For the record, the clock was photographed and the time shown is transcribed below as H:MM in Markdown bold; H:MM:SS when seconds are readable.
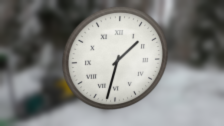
**1:32**
